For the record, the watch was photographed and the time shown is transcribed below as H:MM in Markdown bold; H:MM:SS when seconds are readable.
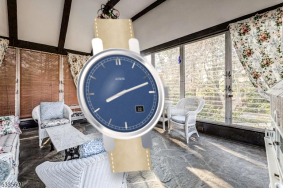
**8:12**
